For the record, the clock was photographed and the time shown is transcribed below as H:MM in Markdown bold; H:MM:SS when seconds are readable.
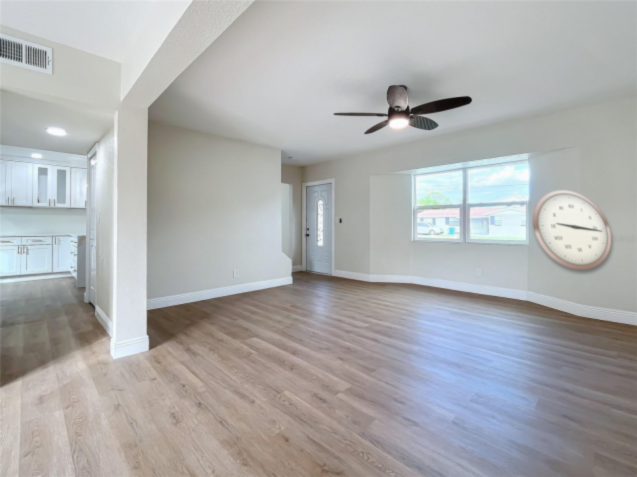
**9:16**
